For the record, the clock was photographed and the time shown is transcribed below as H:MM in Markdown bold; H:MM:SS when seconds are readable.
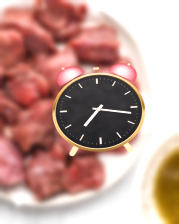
**7:17**
